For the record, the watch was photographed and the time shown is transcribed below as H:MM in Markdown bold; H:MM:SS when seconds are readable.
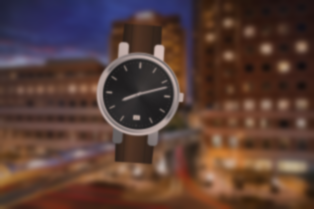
**8:12**
